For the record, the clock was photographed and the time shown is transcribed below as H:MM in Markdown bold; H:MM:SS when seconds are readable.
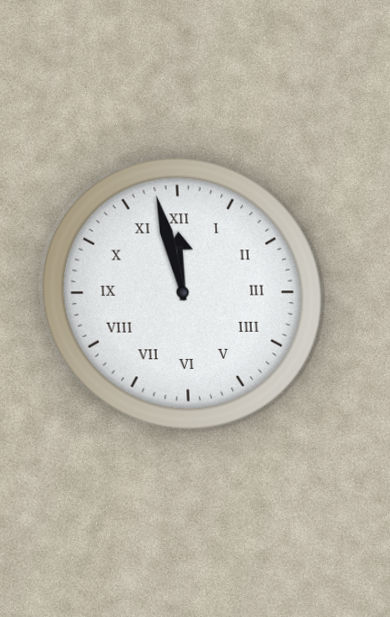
**11:58**
